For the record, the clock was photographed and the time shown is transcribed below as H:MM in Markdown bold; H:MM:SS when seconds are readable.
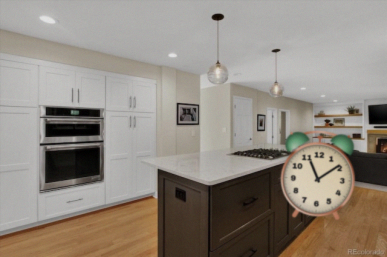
**11:09**
